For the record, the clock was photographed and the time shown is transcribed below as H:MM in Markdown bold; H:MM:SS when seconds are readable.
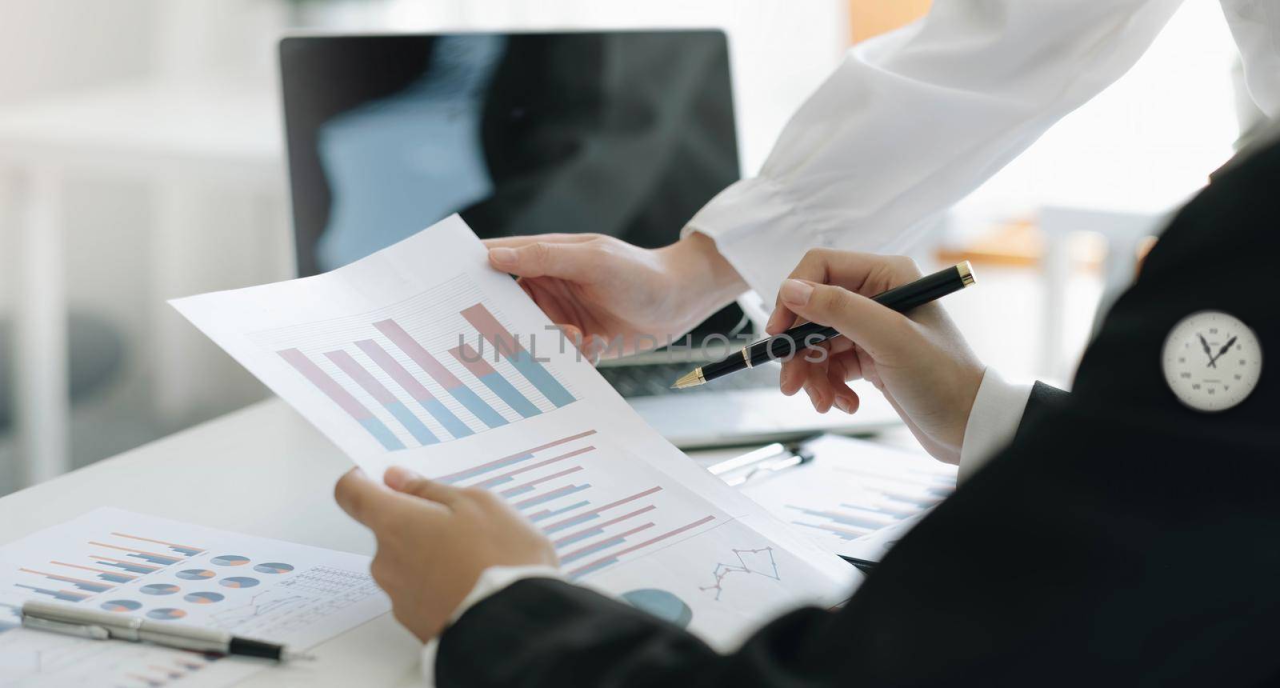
**11:07**
